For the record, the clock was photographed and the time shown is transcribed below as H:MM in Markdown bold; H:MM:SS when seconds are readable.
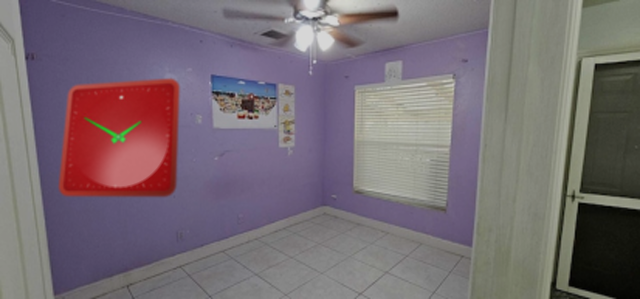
**1:50**
